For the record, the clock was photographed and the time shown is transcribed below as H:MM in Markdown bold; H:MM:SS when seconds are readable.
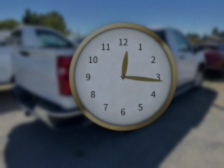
**12:16**
